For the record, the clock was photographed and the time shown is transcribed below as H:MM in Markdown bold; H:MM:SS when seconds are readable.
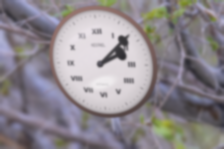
**2:08**
